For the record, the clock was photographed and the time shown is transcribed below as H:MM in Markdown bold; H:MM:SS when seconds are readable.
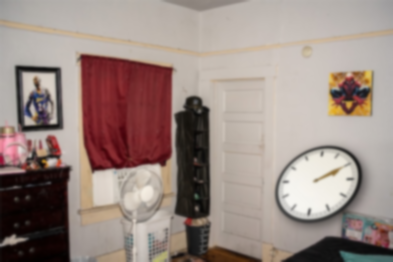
**2:10**
